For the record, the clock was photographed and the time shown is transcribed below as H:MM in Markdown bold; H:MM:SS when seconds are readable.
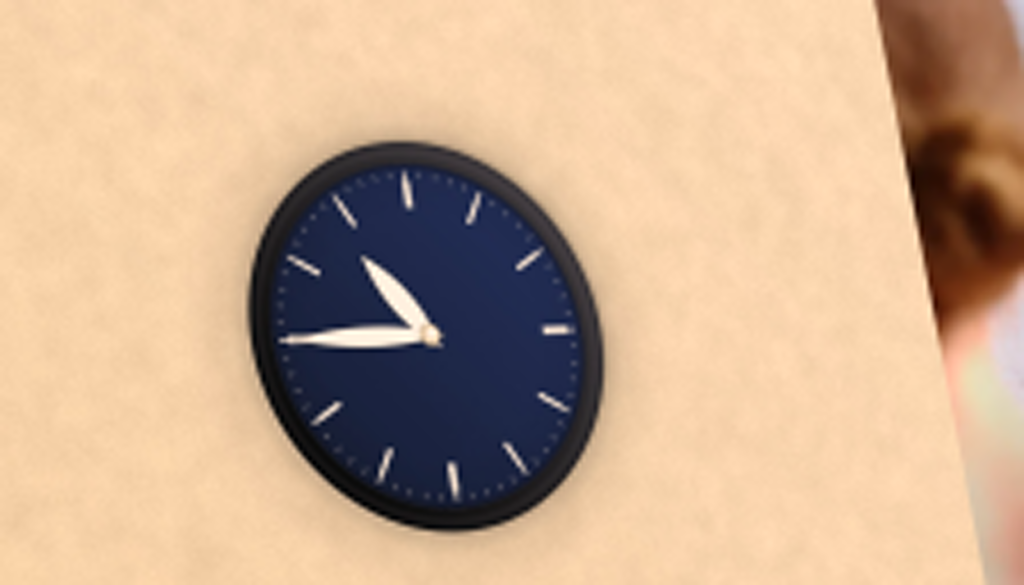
**10:45**
